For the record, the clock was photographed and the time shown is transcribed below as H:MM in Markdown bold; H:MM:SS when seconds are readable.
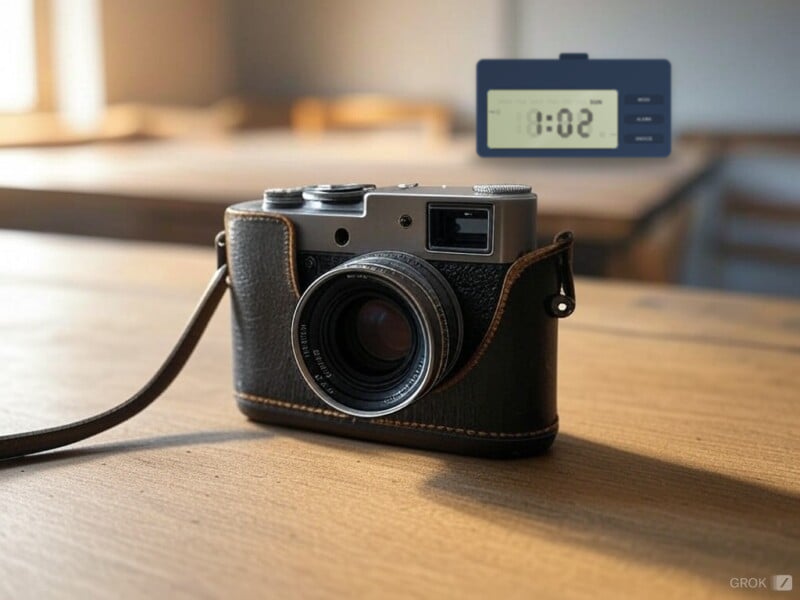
**1:02**
